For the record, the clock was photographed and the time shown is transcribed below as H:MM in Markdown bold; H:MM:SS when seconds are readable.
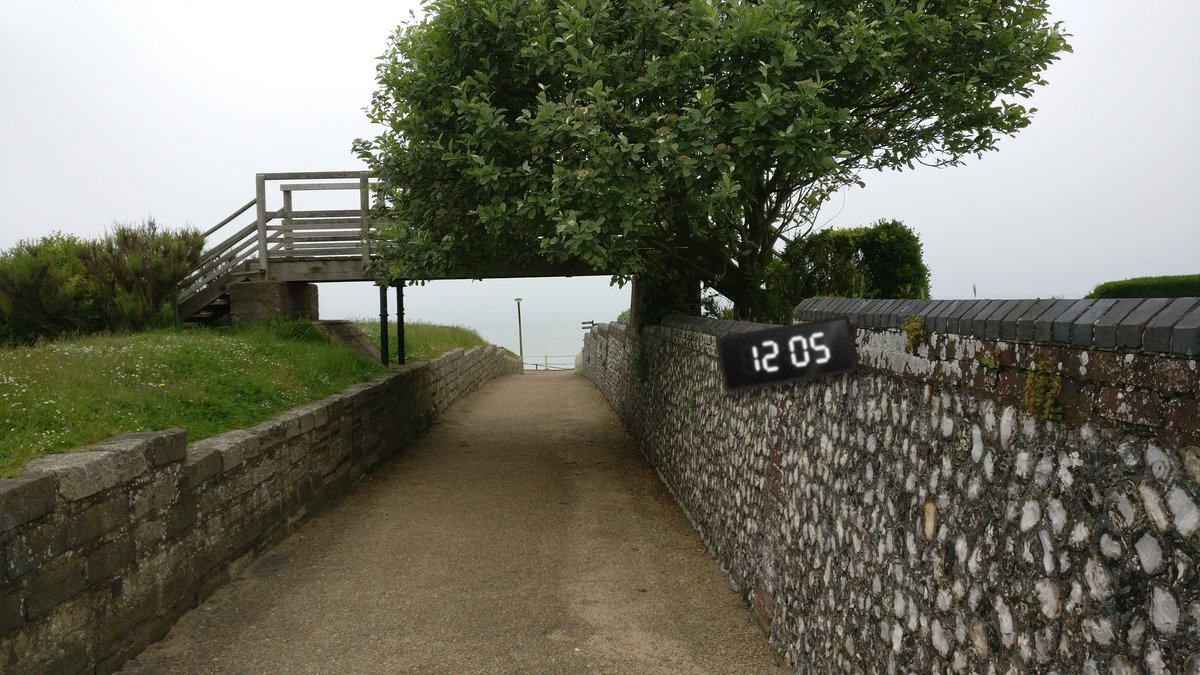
**12:05**
